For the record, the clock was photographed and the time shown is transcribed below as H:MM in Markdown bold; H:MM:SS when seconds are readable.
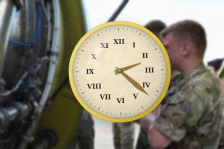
**2:22**
